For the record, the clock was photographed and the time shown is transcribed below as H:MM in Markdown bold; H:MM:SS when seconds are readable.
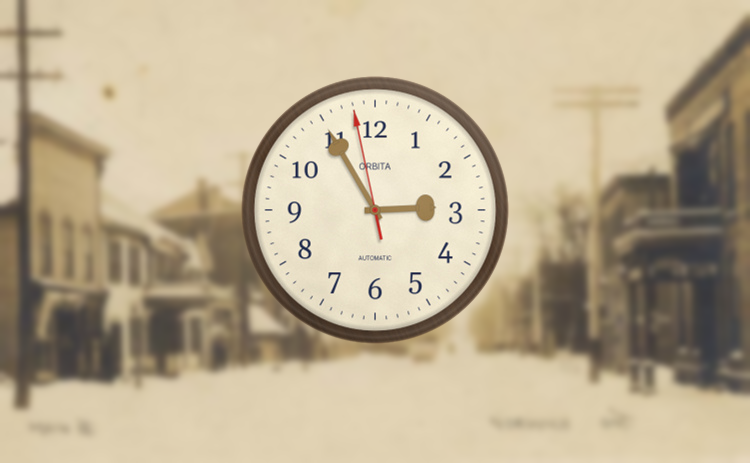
**2:54:58**
